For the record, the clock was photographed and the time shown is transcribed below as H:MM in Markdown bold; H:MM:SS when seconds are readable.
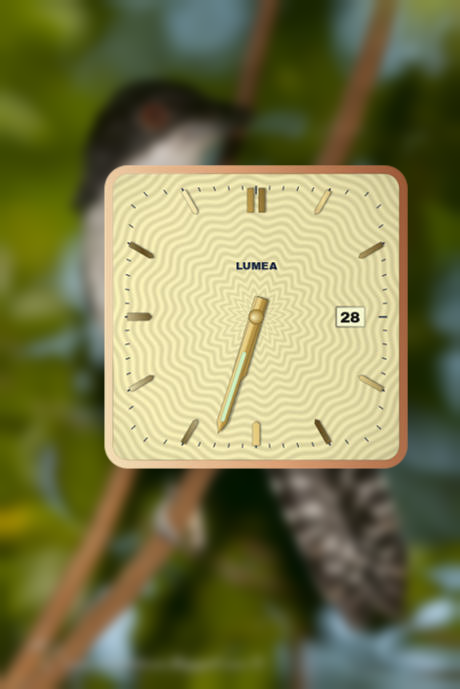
**6:33**
